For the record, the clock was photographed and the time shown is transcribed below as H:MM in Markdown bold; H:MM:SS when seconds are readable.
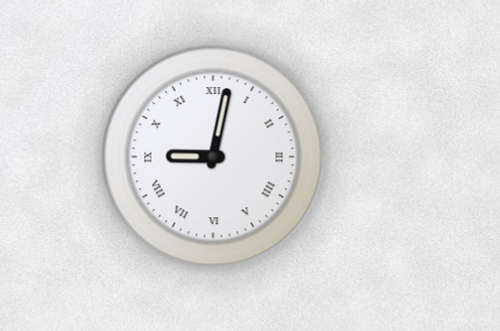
**9:02**
